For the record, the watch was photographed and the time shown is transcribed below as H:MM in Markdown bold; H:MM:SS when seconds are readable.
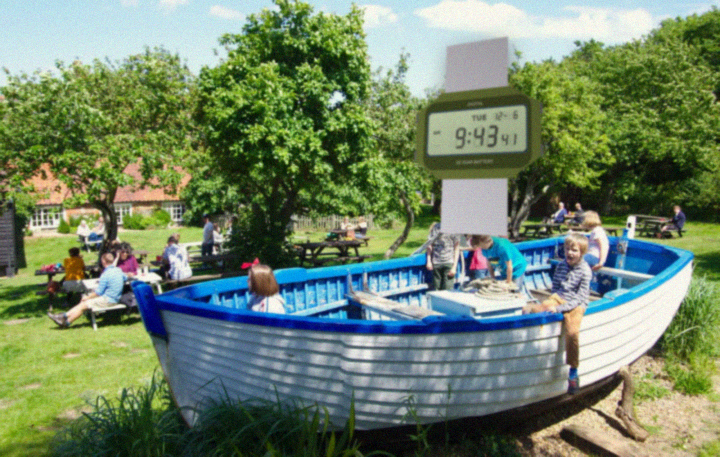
**9:43:41**
